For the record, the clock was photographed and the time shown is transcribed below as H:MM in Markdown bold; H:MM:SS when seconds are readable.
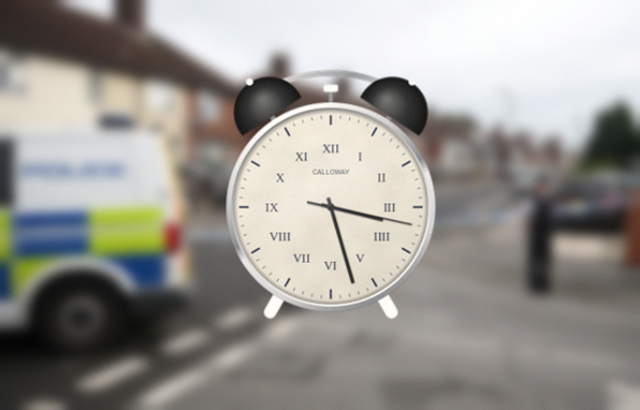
**3:27:17**
